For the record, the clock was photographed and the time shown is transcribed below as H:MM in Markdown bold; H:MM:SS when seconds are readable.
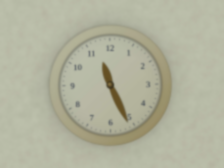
**11:26**
